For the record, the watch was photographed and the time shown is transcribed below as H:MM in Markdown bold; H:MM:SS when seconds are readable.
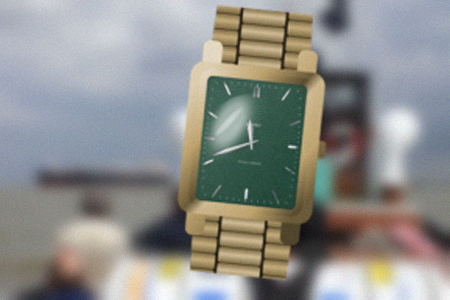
**11:41**
